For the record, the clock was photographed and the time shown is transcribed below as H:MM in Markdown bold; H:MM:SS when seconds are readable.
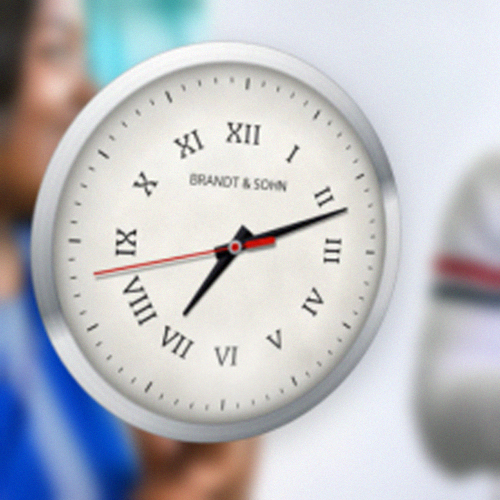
**7:11:43**
